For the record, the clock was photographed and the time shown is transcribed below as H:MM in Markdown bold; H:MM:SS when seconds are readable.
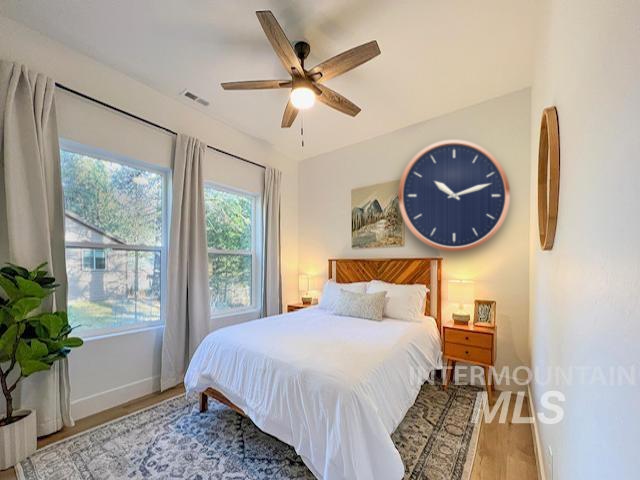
**10:12**
